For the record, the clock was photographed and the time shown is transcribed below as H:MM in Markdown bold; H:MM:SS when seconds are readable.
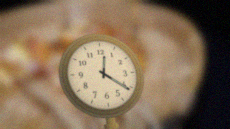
**12:21**
